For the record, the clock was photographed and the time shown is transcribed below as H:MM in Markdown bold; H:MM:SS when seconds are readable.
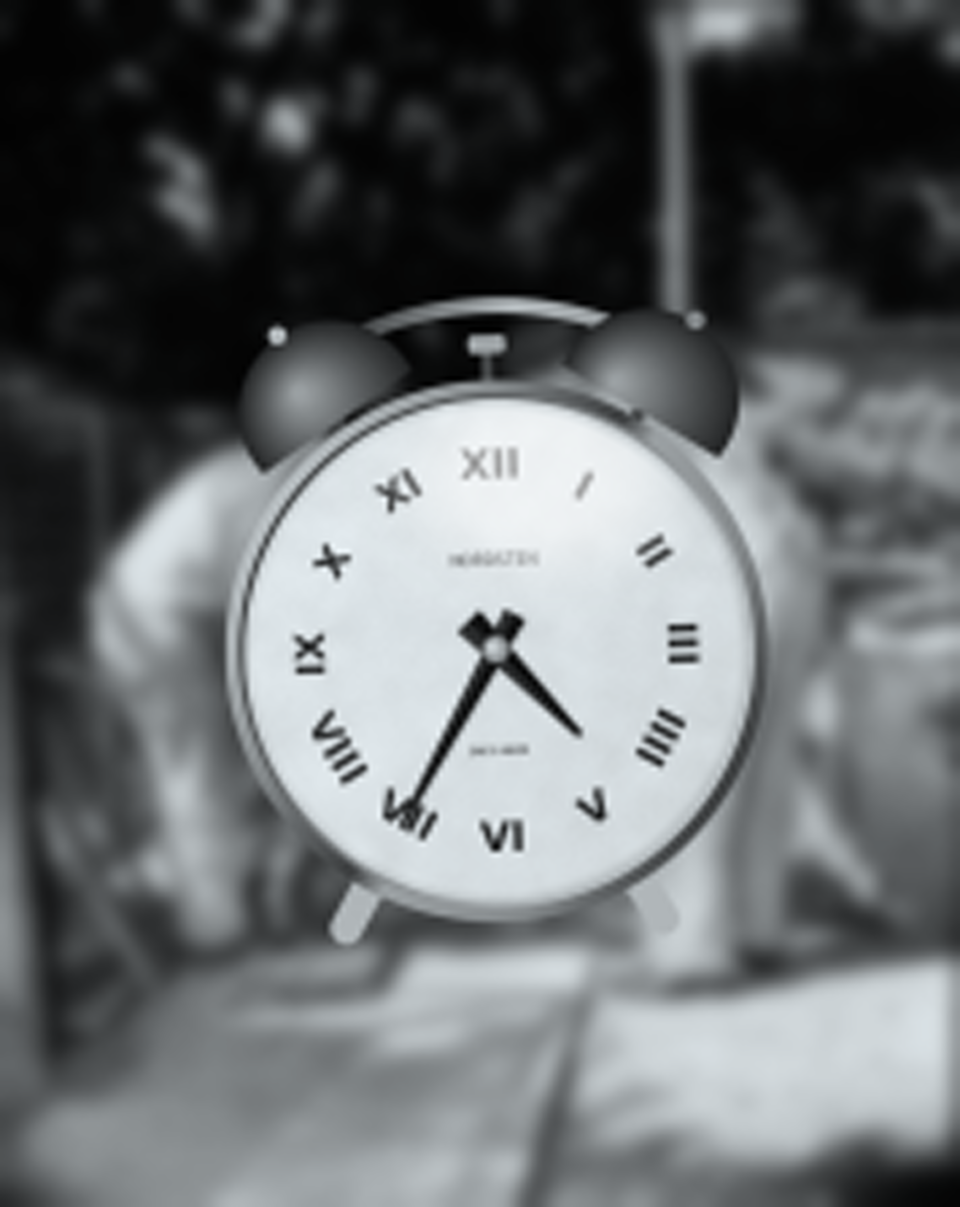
**4:35**
